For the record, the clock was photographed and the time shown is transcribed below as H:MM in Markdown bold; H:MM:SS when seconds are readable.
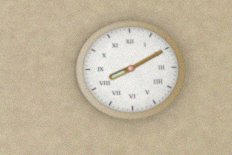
**8:10**
